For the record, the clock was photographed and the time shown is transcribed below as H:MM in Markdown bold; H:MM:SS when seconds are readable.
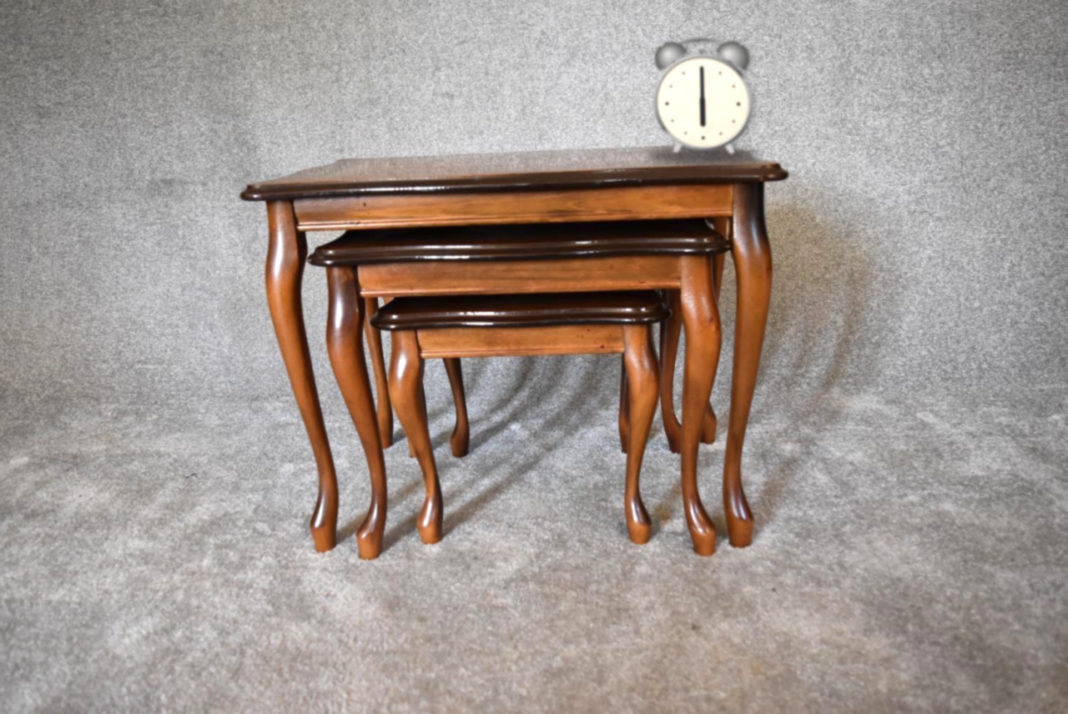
**6:00**
